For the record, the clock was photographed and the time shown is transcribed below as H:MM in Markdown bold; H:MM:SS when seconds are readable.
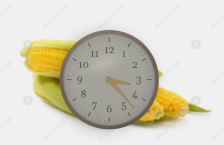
**3:23**
